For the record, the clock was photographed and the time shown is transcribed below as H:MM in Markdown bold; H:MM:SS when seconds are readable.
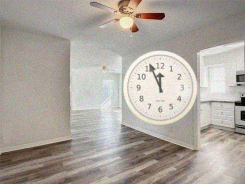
**11:56**
